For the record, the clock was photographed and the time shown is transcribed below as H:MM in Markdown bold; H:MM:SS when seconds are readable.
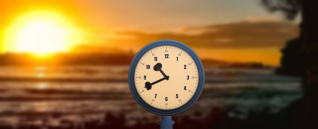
**10:41**
